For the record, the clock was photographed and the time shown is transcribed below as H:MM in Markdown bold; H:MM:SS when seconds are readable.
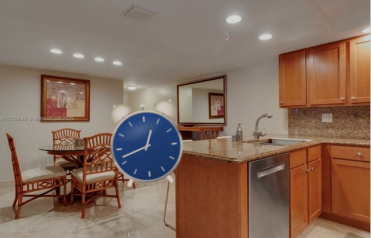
**12:42**
